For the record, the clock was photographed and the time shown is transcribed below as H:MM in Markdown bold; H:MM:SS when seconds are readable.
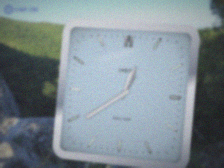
**12:39**
